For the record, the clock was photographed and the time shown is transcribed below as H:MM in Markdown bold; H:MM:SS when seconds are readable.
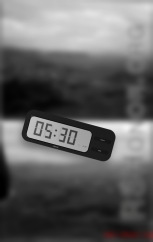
**5:30**
